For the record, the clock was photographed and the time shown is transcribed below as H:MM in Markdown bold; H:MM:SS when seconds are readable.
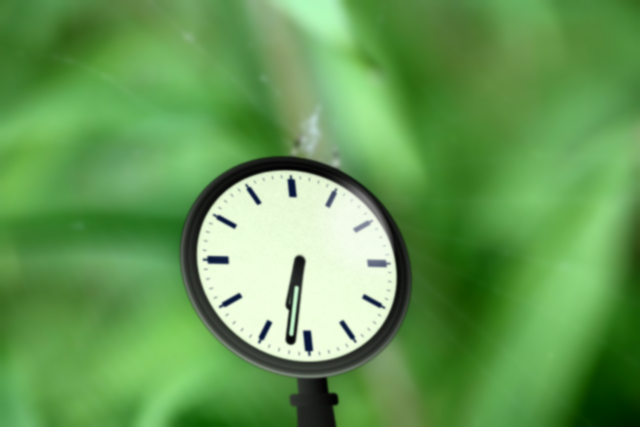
**6:32**
